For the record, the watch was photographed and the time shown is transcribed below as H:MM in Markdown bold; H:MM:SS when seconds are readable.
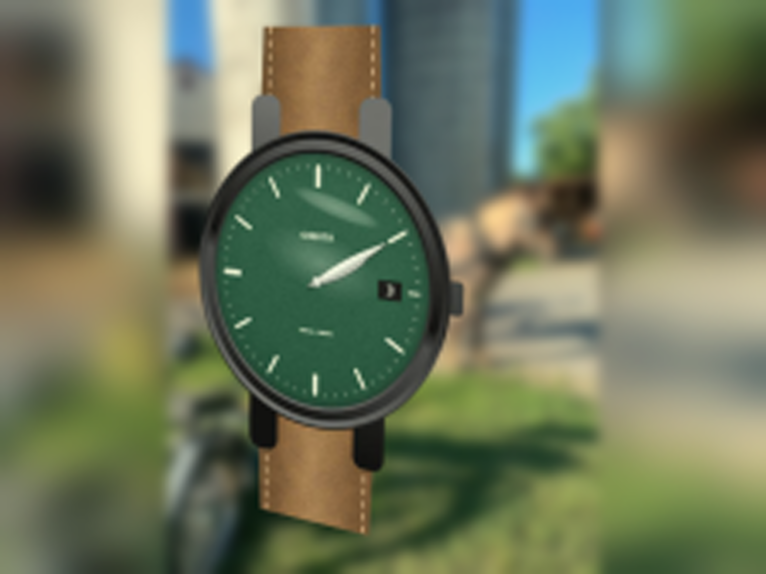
**2:10**
